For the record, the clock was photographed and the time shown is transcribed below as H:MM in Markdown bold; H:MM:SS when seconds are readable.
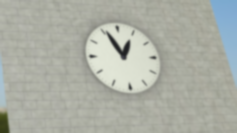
**12:56**
